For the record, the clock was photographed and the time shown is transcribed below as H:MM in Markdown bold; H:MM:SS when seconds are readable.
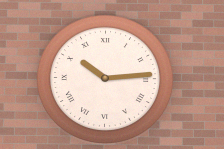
**10:14**
